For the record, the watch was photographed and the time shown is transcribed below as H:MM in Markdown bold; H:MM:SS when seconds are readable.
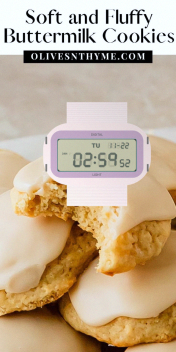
**2:59:52**
